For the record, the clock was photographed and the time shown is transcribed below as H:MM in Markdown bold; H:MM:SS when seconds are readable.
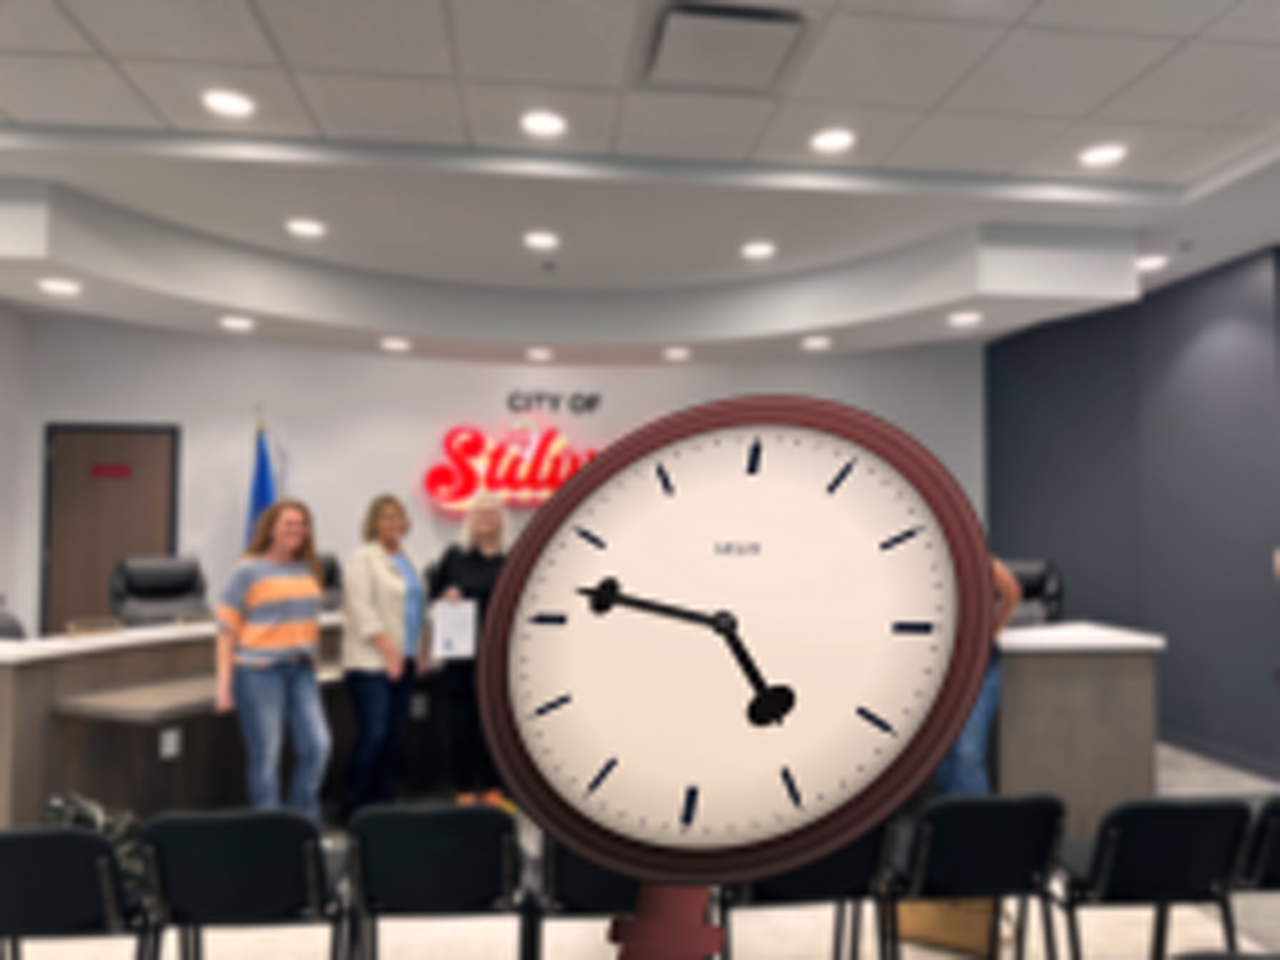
**4:47**
